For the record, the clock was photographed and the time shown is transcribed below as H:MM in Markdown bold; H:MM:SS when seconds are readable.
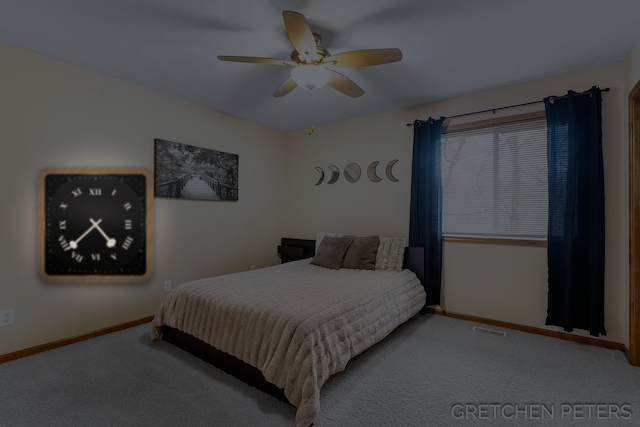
**4:38**
